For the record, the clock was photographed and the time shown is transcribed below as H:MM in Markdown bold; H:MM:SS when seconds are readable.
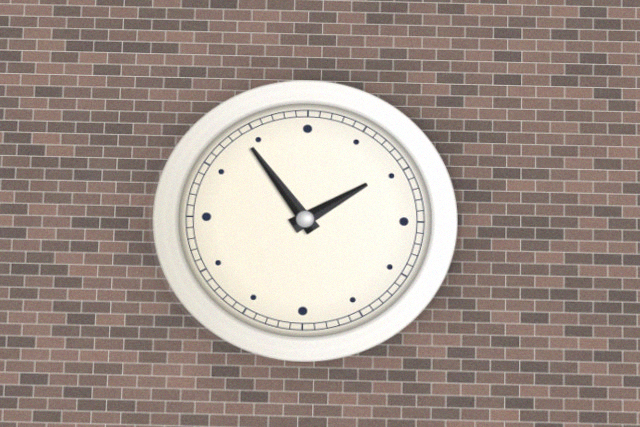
**1:54**
